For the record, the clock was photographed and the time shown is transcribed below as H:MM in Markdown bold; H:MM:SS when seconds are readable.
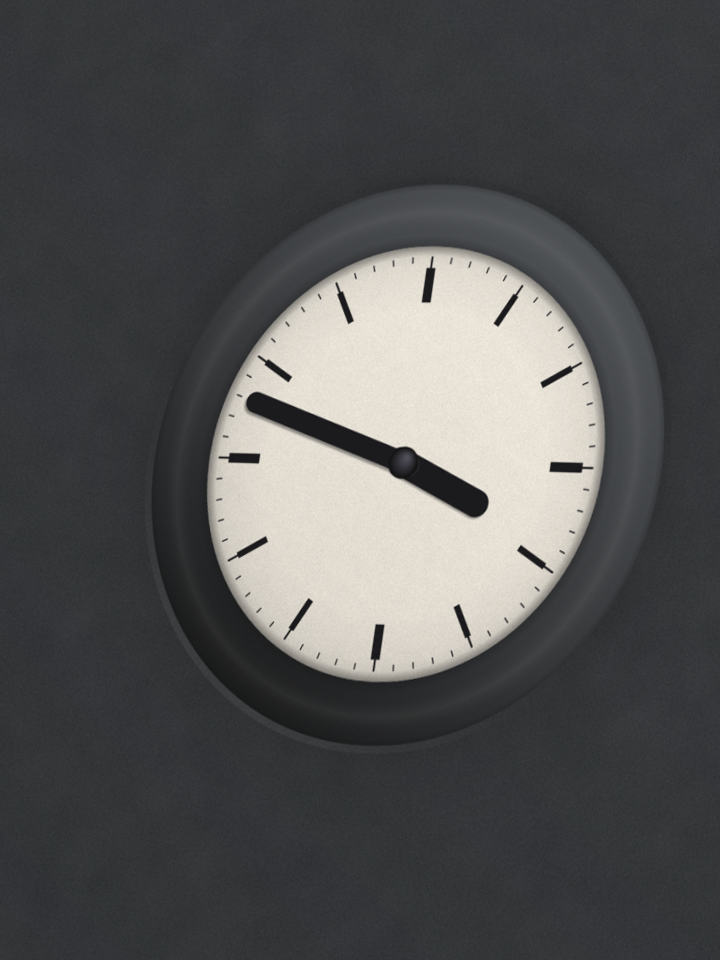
**3:48**
